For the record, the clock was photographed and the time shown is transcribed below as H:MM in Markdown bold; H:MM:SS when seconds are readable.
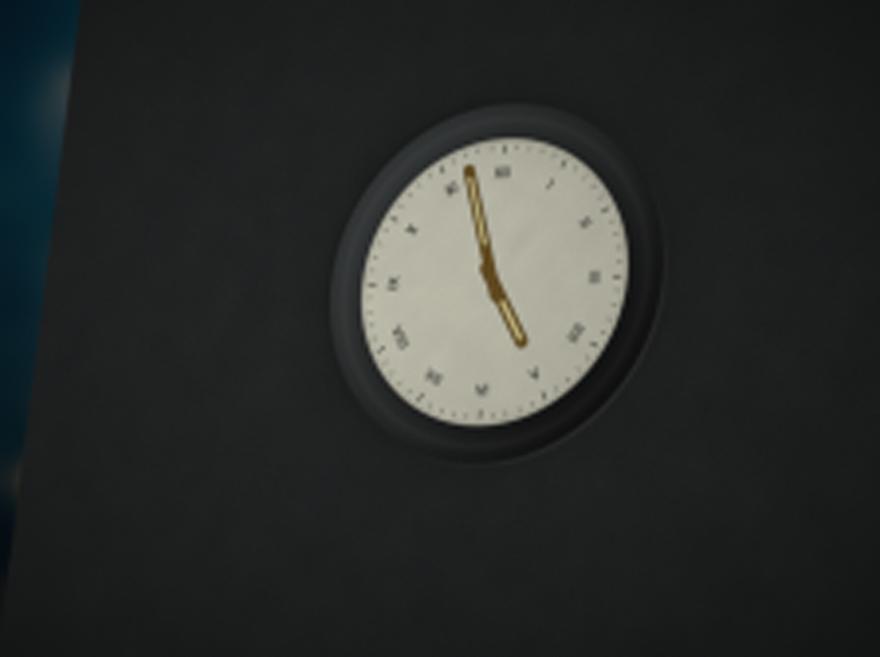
**4:57**
